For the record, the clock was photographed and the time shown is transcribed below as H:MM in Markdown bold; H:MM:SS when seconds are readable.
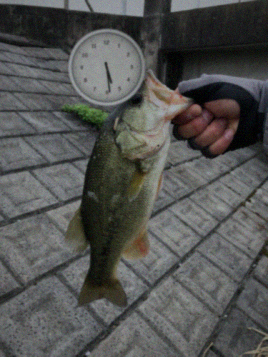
**5:29**
